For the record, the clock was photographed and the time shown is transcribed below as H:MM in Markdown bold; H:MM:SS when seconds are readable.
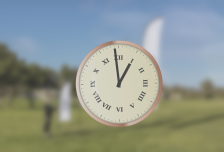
**12:59**
